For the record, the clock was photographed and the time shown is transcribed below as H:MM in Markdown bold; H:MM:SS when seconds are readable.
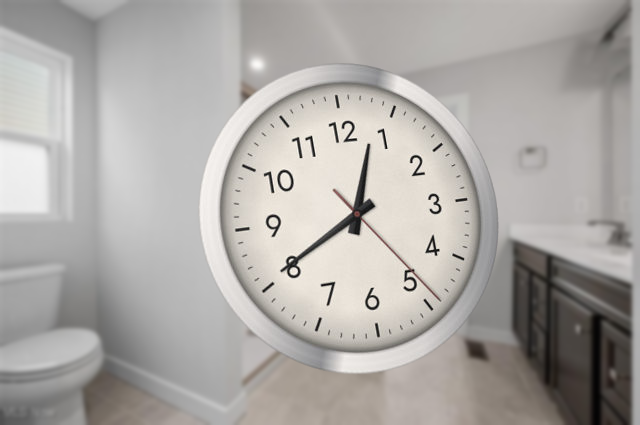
**12:40:24**
